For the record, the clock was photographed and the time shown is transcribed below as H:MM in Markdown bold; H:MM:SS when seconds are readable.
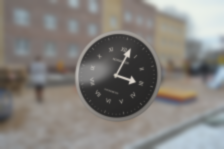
**3:02**
